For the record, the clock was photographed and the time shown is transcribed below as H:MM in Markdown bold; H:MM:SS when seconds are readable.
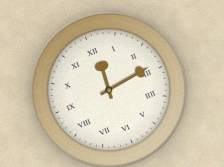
**12:14**
